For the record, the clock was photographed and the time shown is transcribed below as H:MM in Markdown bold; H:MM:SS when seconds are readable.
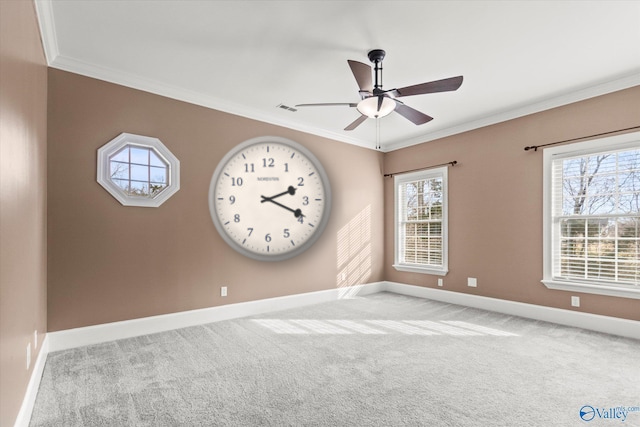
**2:19**
